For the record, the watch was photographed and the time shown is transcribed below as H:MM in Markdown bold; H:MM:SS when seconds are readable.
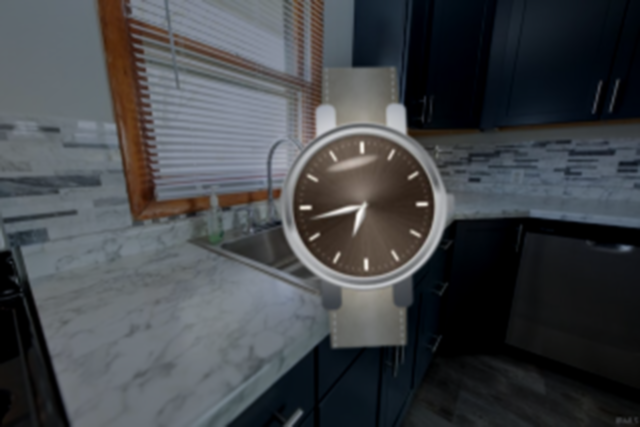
**6:43**
